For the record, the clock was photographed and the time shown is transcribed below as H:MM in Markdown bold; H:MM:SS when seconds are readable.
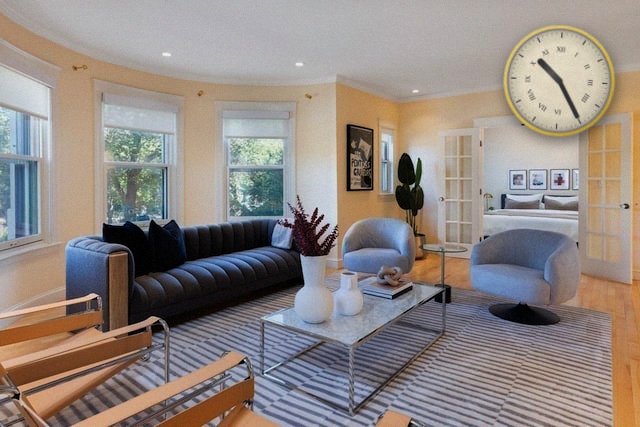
**10:25**
